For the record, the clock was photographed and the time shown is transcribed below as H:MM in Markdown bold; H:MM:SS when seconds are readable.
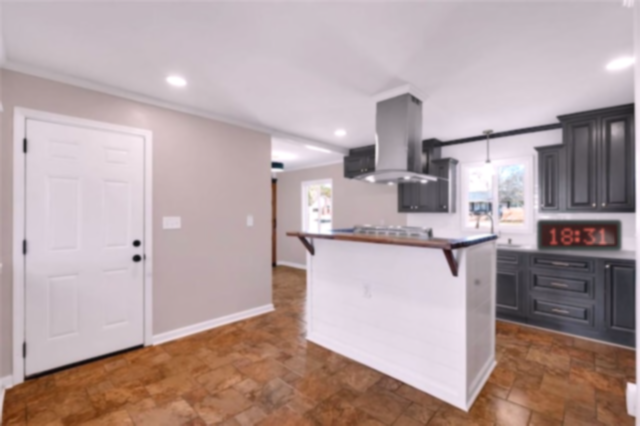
**18:31**
